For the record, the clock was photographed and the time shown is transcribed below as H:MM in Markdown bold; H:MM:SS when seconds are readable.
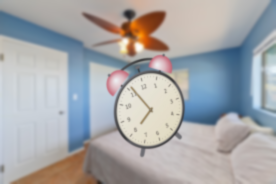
**7:56**
